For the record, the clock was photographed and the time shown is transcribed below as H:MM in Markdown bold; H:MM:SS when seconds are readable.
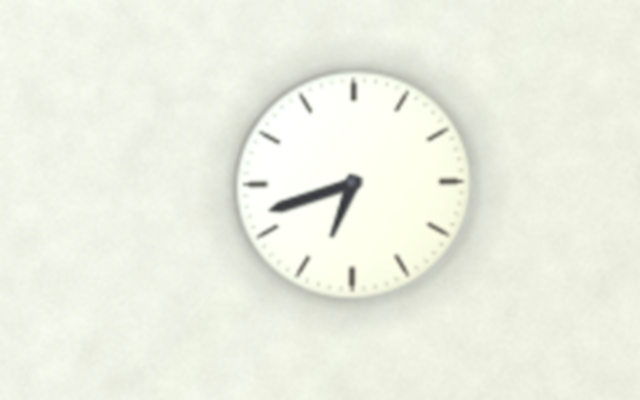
**6:42**
